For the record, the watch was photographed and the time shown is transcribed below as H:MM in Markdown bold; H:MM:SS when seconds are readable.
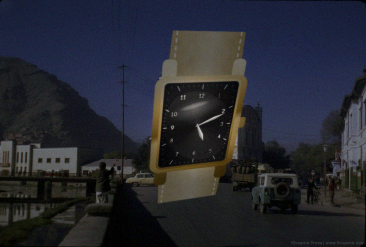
**5:11**
